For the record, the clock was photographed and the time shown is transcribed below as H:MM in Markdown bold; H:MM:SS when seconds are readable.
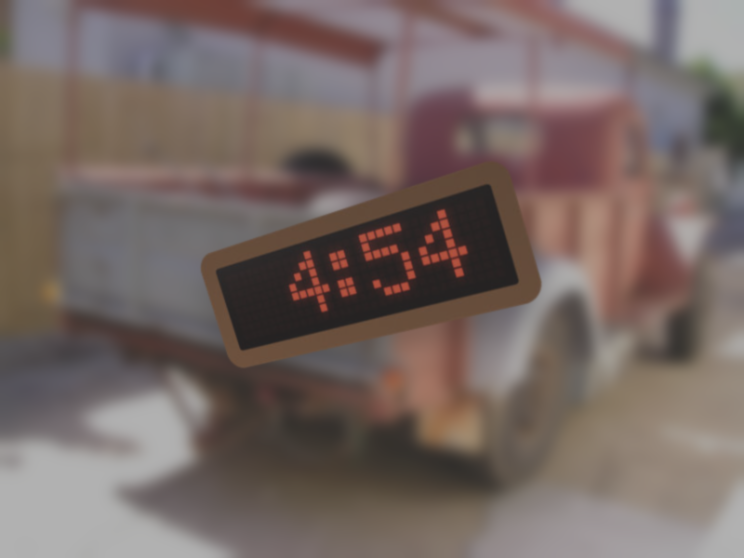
**4:54**
